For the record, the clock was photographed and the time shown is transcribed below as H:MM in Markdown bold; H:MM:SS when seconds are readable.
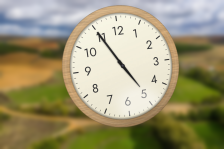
**4:55**
